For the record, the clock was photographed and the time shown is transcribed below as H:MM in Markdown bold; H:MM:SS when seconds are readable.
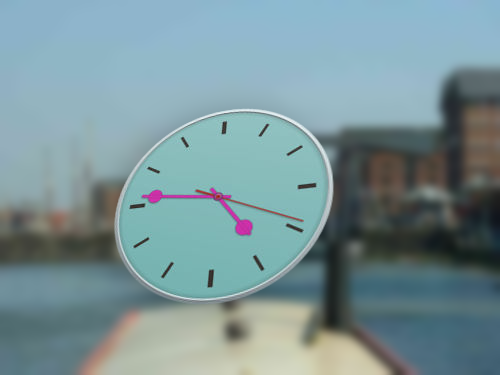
**4:46:19**
